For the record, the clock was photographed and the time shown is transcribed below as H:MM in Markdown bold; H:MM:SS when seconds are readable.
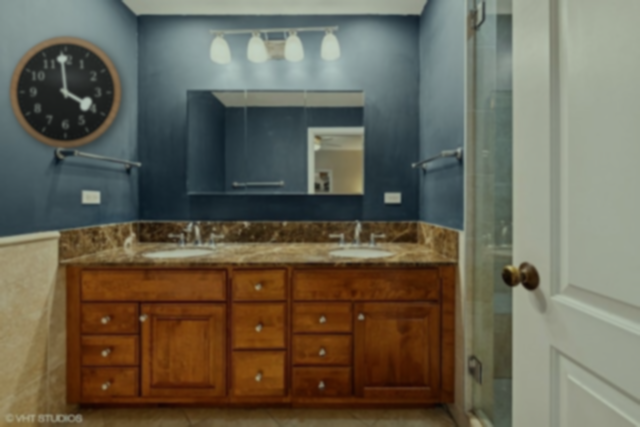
**3:59**
